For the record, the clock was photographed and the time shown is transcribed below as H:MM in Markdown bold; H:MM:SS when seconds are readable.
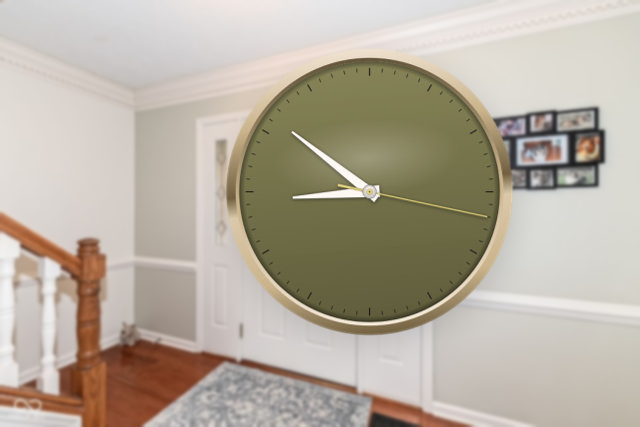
**8:51:17**
